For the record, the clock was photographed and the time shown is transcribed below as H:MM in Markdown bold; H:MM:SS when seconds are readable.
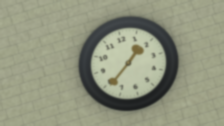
**1:39**
